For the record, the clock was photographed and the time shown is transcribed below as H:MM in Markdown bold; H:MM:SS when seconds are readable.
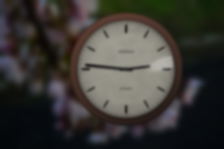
**2:46**
